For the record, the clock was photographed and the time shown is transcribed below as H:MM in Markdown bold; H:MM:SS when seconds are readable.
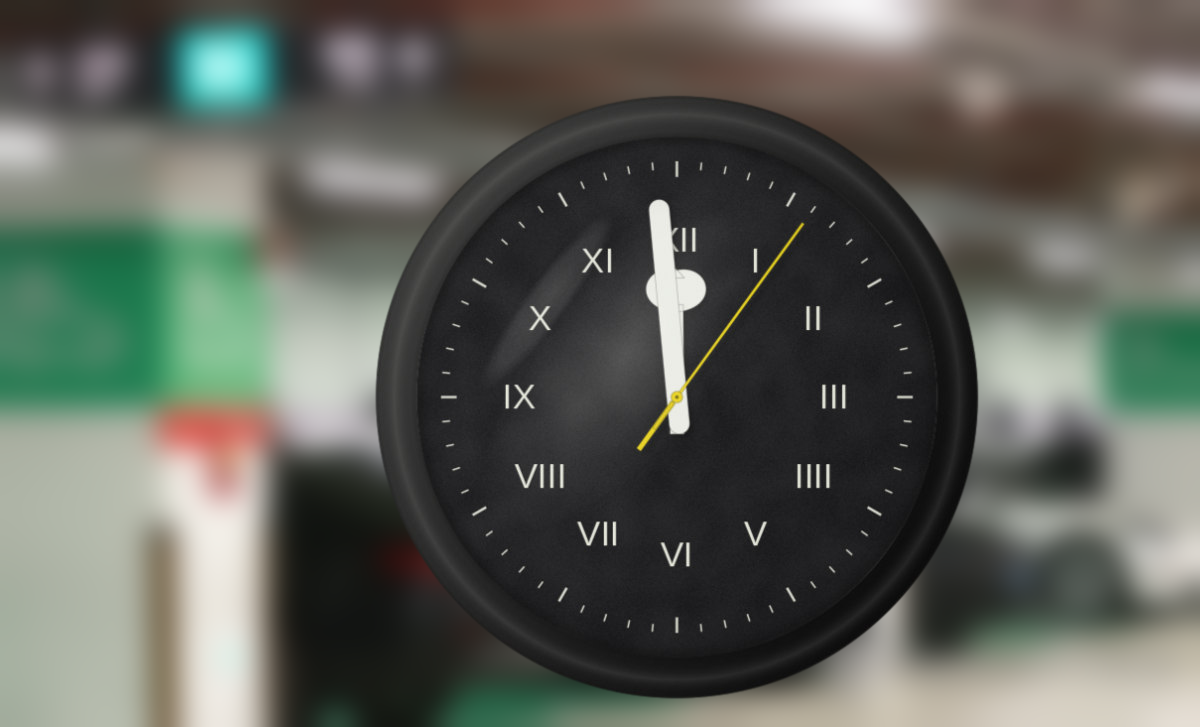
**11:59:06**
